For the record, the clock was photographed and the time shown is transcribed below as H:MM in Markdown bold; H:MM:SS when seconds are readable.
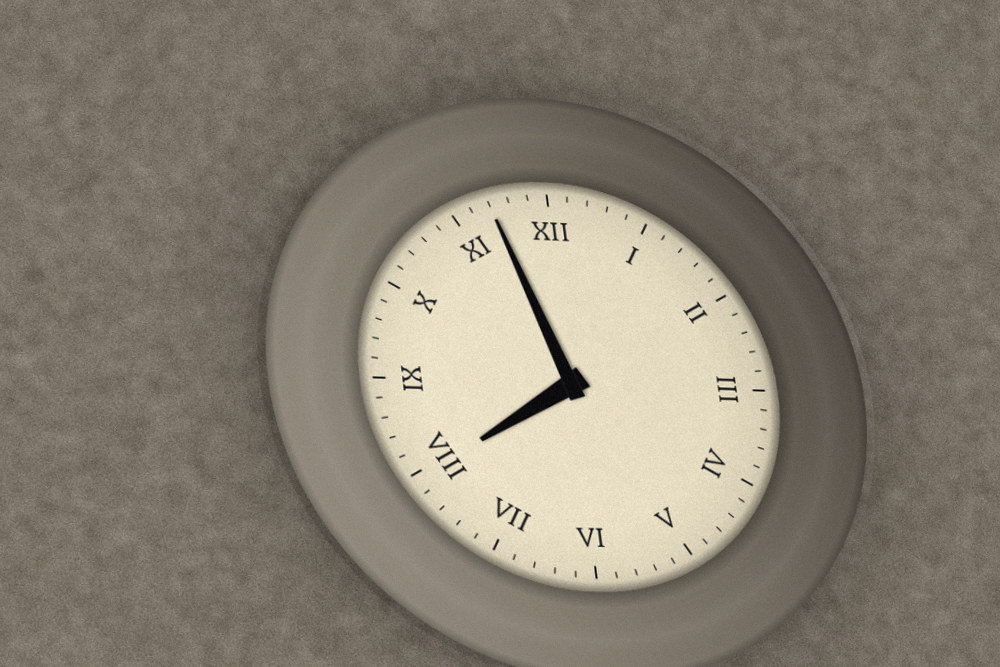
**7:57**
